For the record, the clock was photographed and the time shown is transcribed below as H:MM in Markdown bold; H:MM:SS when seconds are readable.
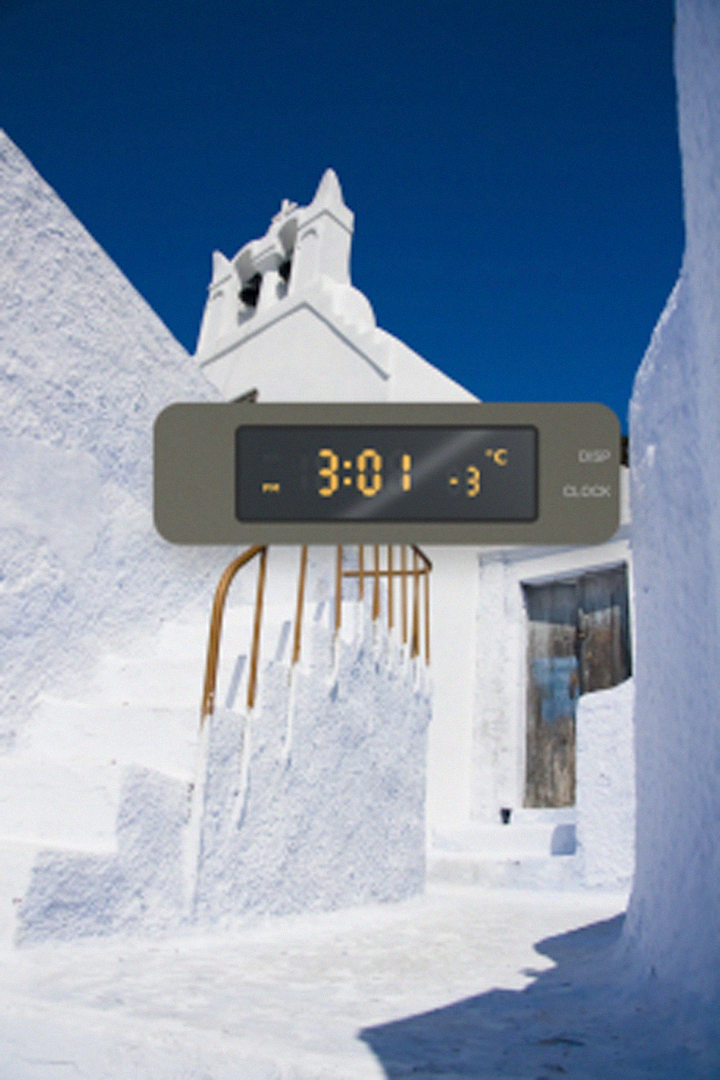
**3:01**
